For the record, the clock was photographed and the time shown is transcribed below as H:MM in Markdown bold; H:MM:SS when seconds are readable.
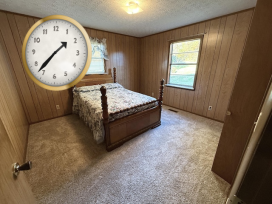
**1:37**
